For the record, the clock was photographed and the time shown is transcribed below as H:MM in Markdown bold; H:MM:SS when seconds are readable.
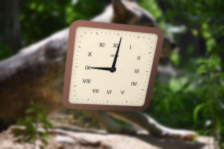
**9:01**
